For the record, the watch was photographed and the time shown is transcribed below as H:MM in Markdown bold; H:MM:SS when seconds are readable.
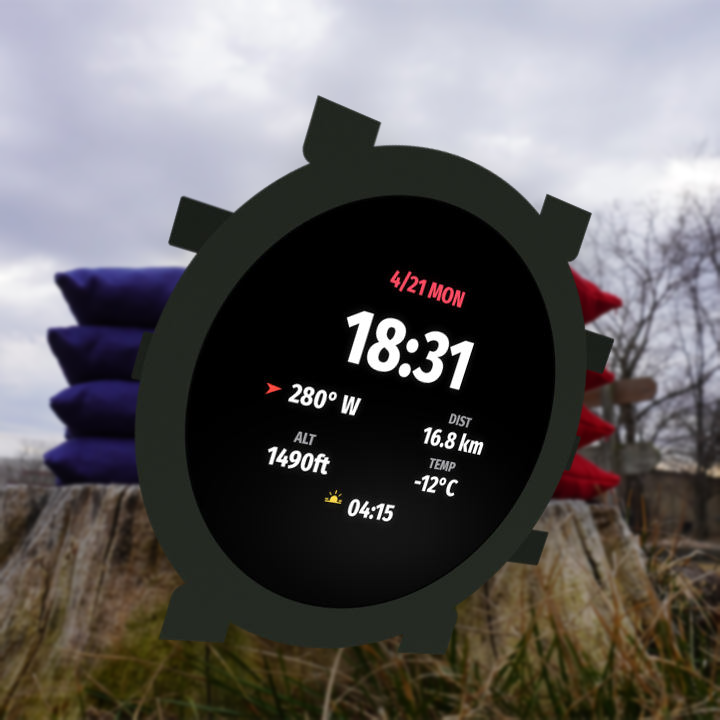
**18:31**
